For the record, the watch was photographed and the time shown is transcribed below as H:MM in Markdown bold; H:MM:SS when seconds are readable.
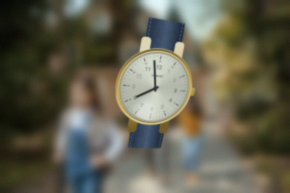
**7:58**
